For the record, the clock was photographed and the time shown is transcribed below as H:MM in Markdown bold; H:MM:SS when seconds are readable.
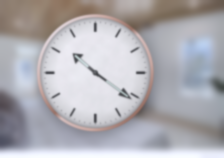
**10:21**
